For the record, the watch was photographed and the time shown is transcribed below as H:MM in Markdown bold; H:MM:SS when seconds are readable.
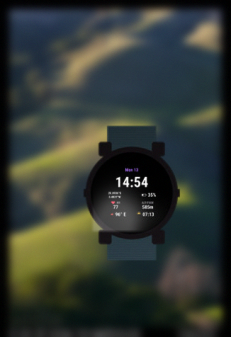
**14:54**
